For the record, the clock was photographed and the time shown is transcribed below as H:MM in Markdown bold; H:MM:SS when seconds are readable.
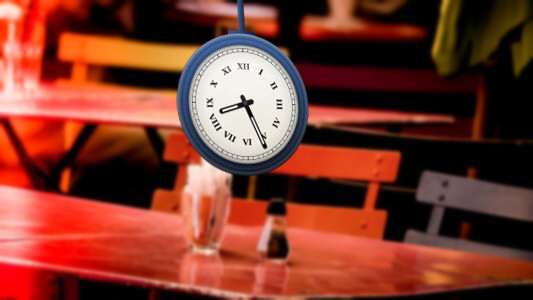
**8:26**
